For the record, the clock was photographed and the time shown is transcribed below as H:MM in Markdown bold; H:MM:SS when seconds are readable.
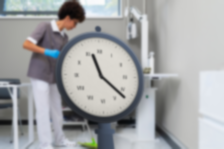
**11:22**
